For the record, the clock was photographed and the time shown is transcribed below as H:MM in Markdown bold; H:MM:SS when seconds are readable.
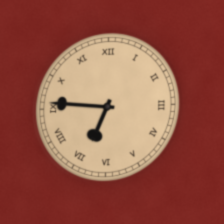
**6:46**
